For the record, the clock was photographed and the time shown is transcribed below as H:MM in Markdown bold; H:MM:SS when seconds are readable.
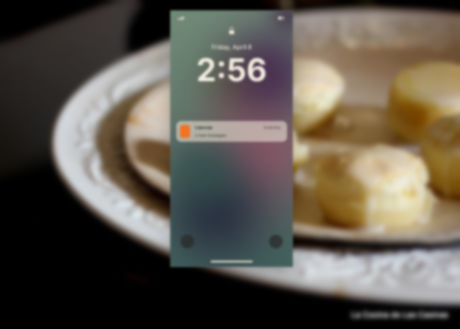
**2:56**
